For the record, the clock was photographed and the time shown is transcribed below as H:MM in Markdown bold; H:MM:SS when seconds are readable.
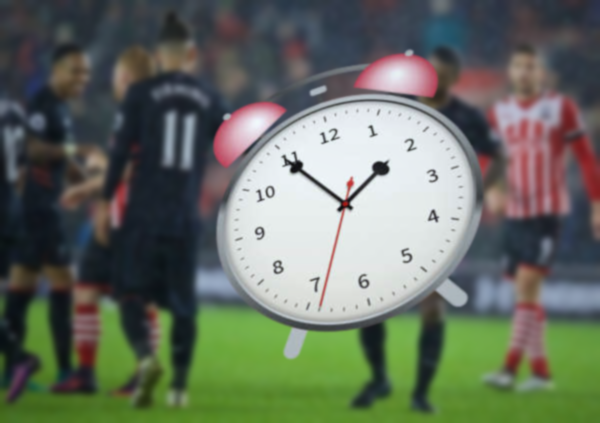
**1:54:34**
